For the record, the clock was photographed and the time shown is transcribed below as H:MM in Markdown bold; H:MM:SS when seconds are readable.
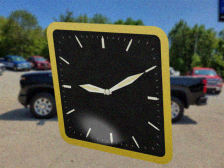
**9:10**
